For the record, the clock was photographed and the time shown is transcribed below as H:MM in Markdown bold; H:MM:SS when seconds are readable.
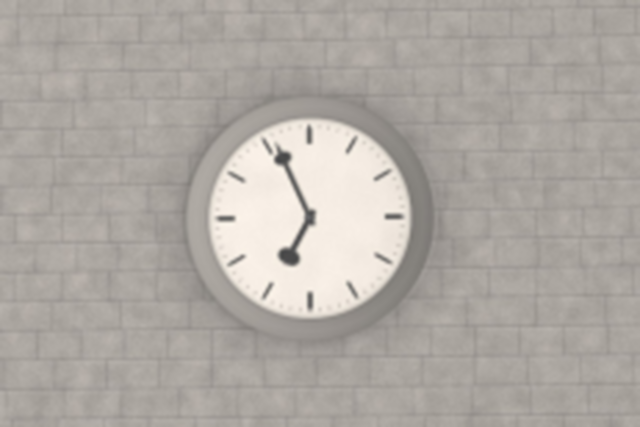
**6:56**
